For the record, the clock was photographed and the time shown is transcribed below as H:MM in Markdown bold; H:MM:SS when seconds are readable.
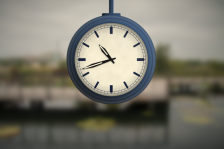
**10:42**
